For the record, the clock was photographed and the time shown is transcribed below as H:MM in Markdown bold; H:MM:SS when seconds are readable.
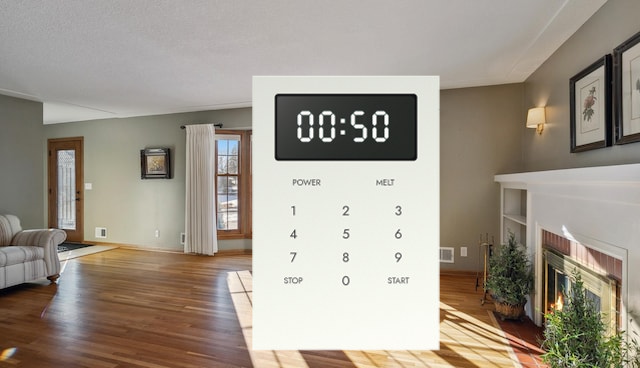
**0:50**
